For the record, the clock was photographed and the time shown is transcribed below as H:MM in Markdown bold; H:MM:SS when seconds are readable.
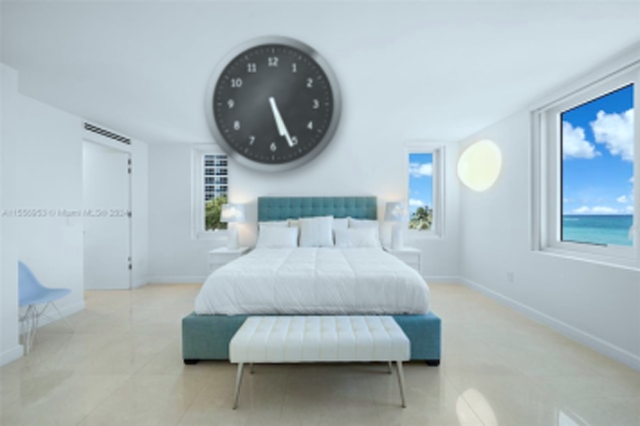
**5:26**
